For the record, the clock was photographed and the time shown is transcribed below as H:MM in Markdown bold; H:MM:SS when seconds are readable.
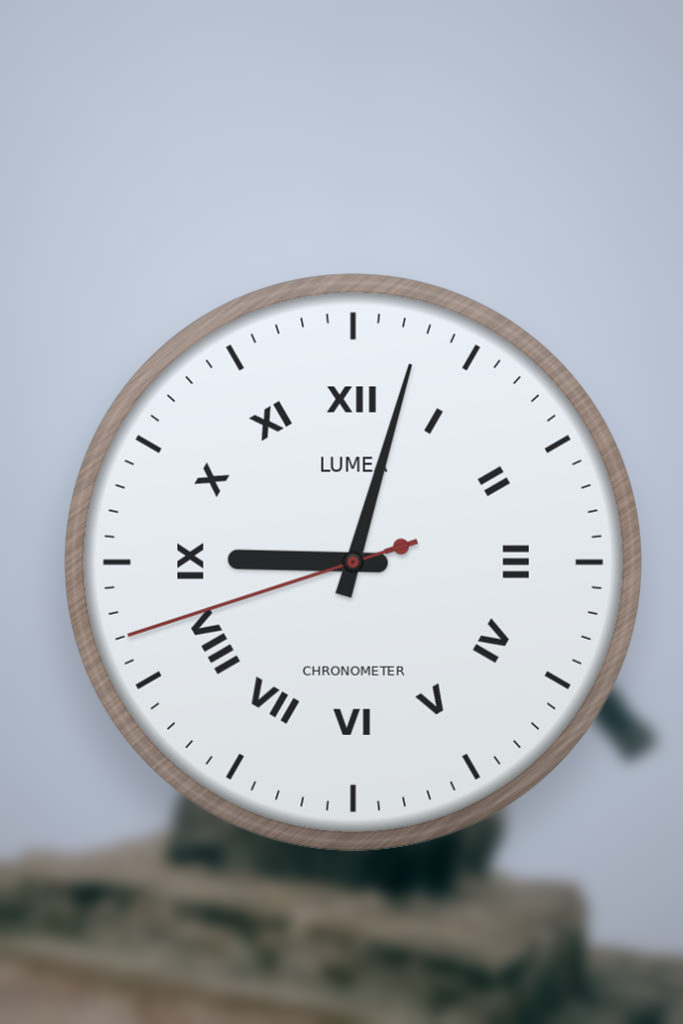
**9:02:42**
